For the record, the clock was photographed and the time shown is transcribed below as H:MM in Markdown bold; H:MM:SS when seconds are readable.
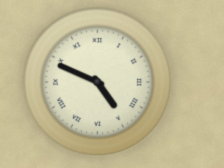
**4:49**
